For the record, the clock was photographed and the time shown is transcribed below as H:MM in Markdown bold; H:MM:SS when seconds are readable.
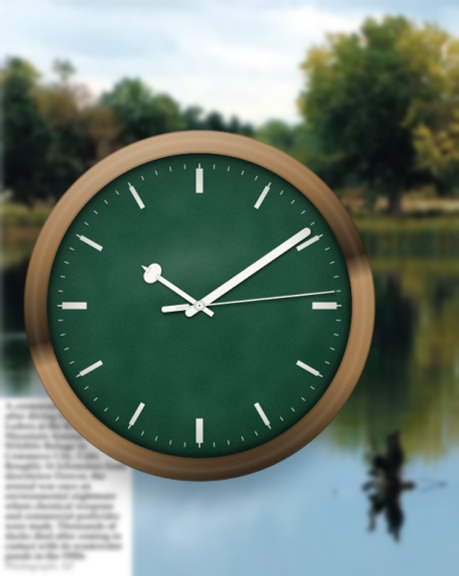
**10:09:14**
